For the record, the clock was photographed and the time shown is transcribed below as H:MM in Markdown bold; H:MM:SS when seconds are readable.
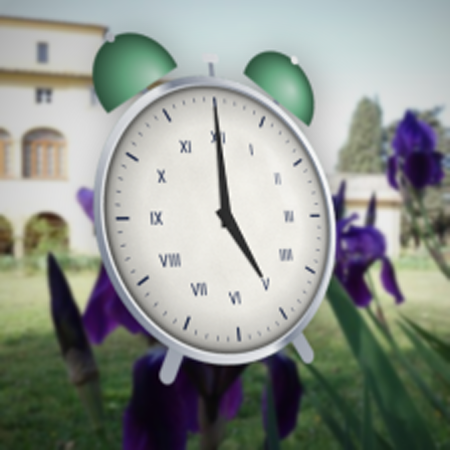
**5:00**
